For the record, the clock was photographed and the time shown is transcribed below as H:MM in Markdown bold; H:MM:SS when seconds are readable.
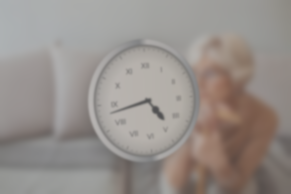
**4:43**
